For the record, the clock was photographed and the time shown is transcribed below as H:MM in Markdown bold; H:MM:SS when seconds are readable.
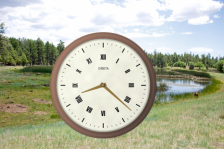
**8:22**
